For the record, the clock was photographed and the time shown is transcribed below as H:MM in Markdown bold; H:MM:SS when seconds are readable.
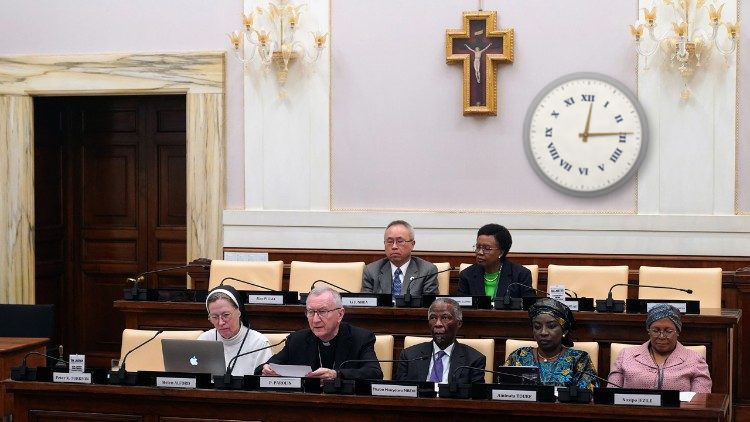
**12:14**
